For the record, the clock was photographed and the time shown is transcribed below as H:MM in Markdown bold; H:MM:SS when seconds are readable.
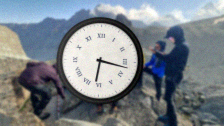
**6:17**
